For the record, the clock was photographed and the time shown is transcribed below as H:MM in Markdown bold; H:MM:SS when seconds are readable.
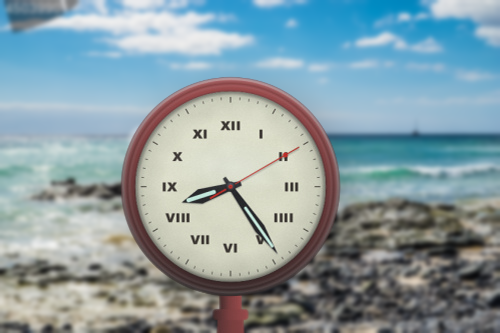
**8:24:10**
